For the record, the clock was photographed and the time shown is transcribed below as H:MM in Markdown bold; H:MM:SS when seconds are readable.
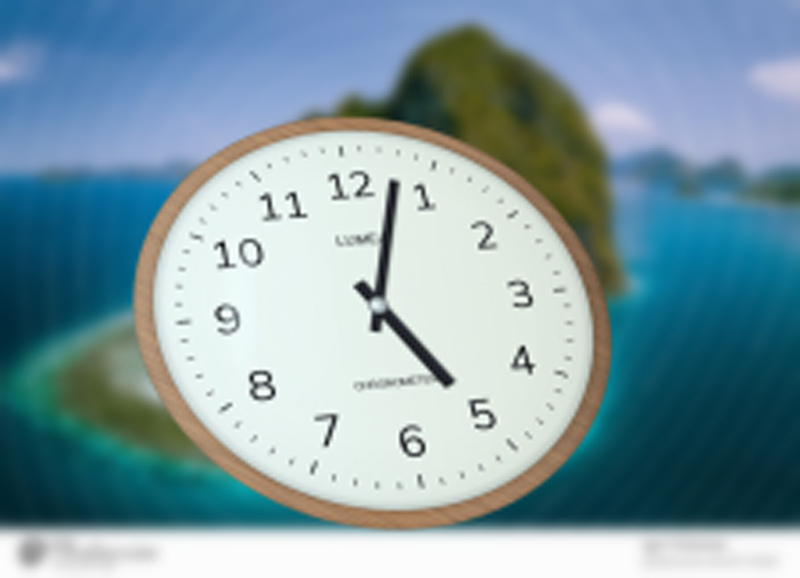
**5:03**
